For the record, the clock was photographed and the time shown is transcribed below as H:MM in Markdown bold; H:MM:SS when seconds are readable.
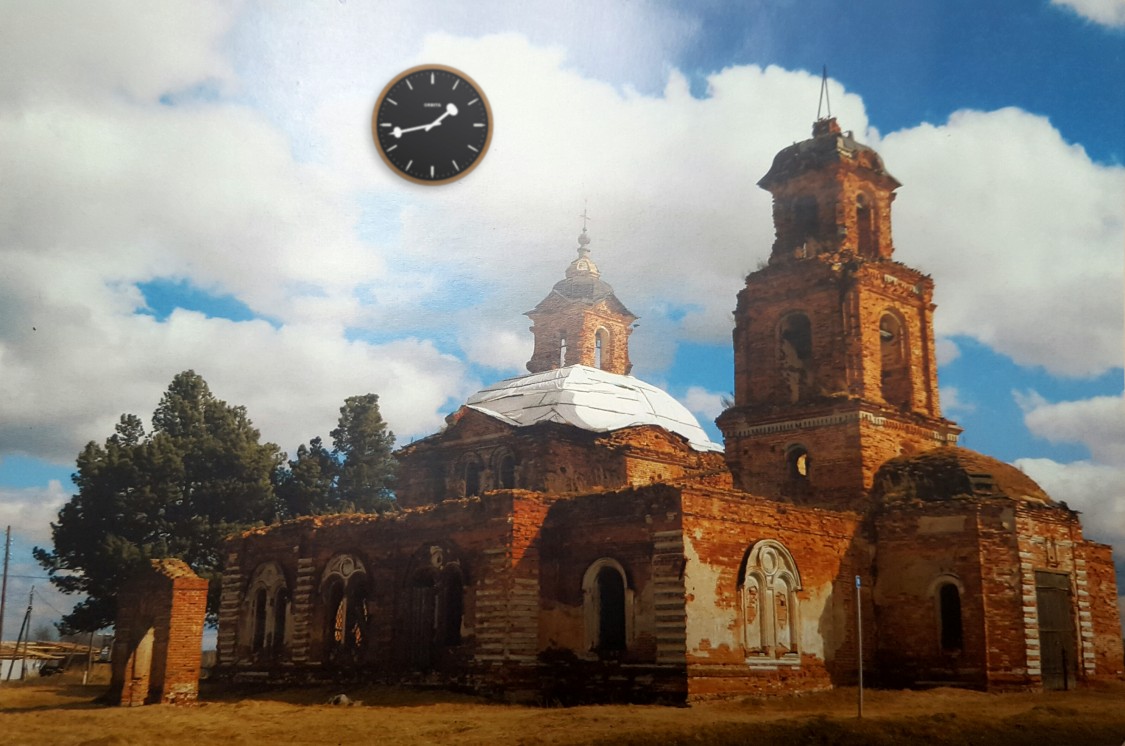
**1:43**
